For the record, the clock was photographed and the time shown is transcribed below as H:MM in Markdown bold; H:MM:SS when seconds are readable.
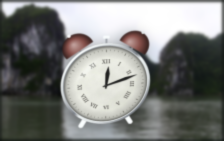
**12:12**
